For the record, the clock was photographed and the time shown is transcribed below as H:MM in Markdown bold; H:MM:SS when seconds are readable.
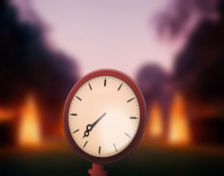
**7:37**
